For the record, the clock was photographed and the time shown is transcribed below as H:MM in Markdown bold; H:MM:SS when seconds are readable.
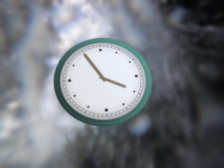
**3:55**
